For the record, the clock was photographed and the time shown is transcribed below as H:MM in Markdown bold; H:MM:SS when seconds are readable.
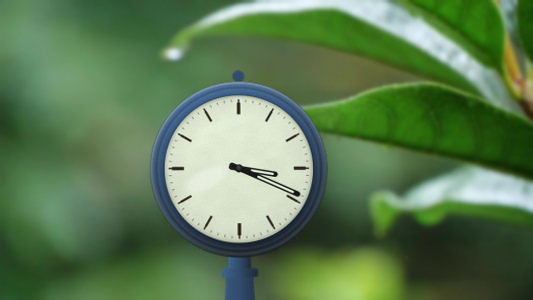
**3:19**
